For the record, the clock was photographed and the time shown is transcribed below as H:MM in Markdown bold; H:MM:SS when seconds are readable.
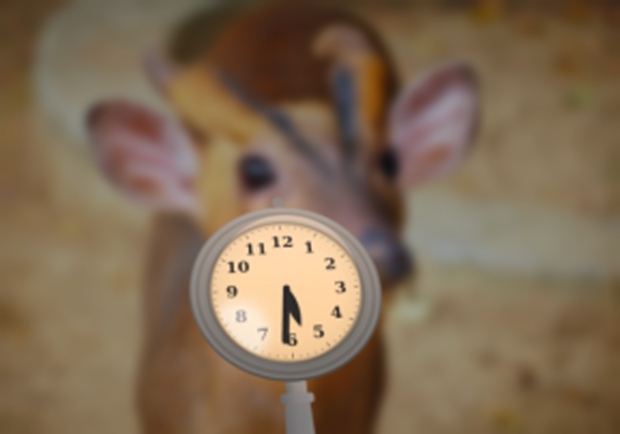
**5:31**
